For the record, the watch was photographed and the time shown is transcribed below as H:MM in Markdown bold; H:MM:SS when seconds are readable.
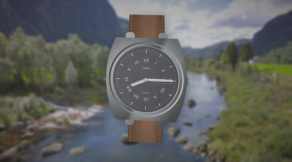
**8:15**
